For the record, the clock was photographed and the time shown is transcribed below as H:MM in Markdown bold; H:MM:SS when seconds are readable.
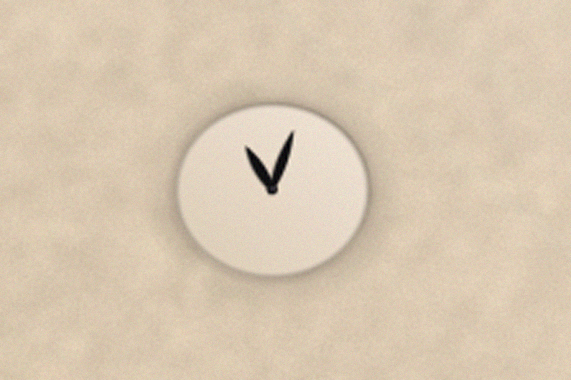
**11:03**
